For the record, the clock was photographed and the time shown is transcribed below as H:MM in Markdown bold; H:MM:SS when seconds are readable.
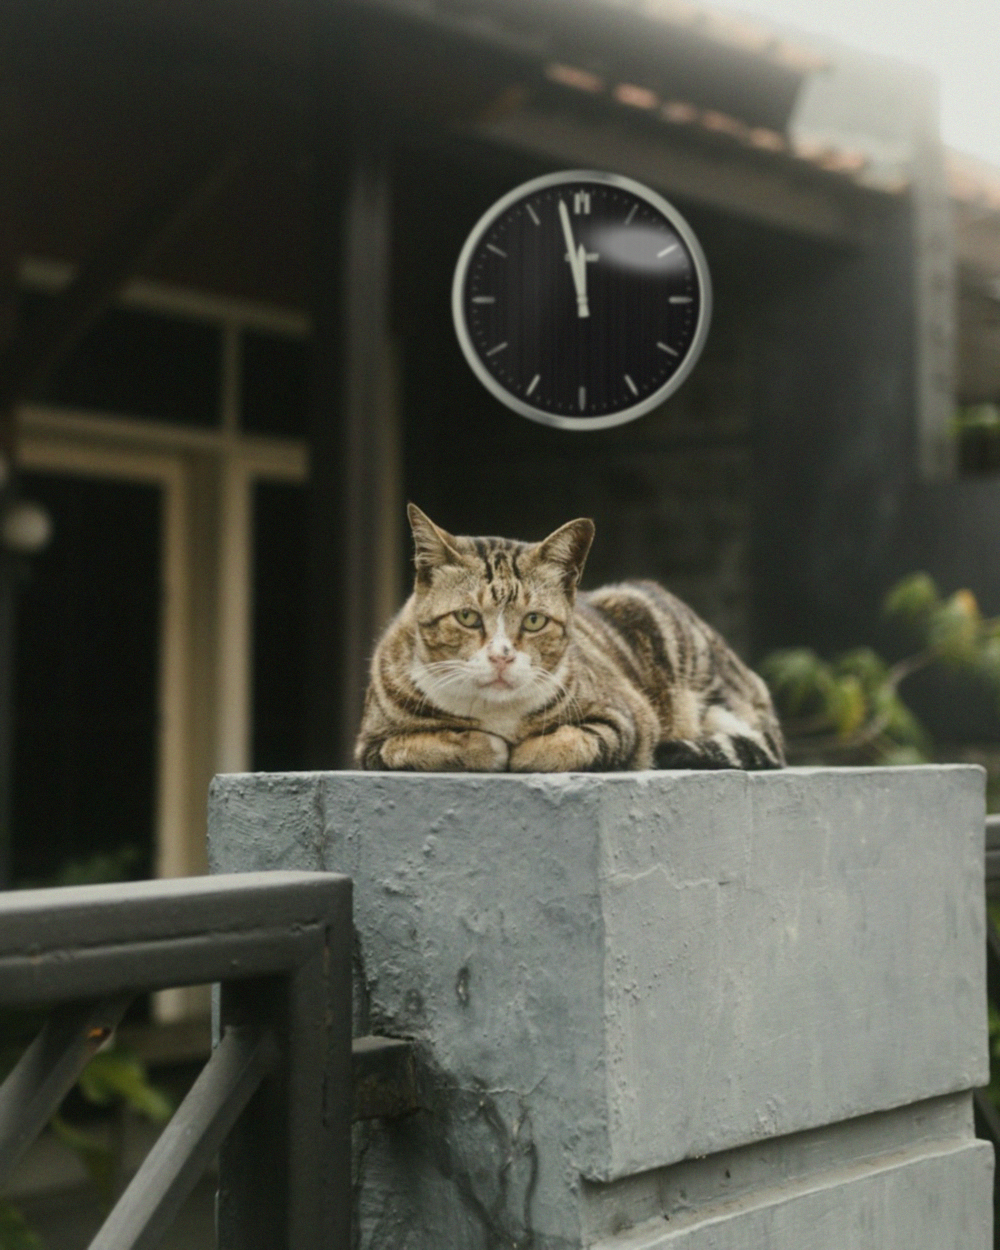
**11:58**
